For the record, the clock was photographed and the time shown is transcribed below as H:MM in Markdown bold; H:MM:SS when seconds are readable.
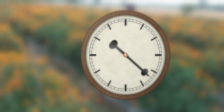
**10:22**
